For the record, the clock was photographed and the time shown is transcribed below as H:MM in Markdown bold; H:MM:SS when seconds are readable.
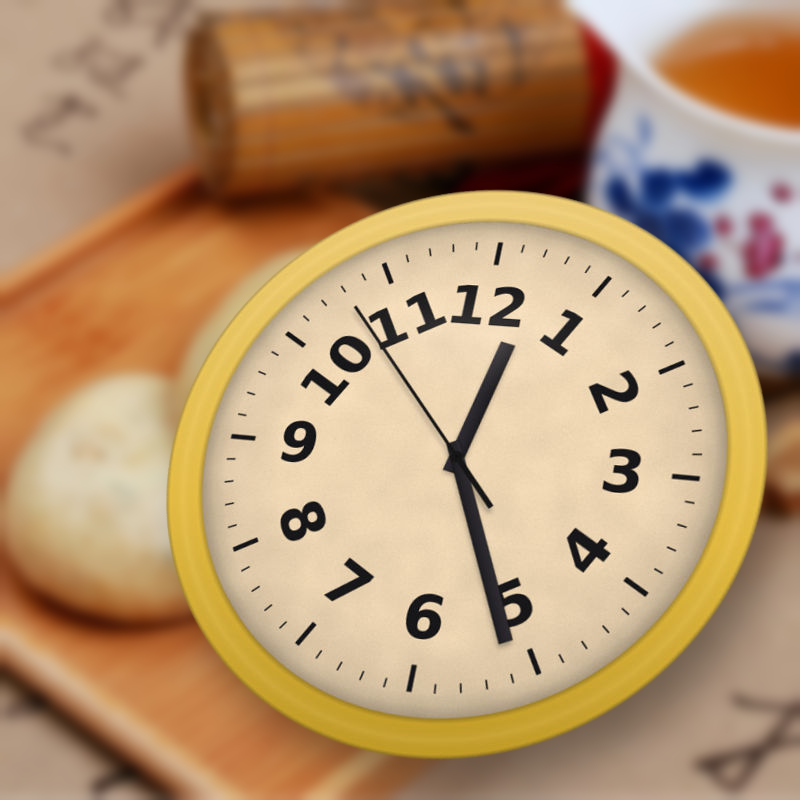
**12:25:53**
